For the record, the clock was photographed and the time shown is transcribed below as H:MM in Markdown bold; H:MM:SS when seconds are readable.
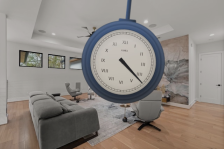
**4:22**
